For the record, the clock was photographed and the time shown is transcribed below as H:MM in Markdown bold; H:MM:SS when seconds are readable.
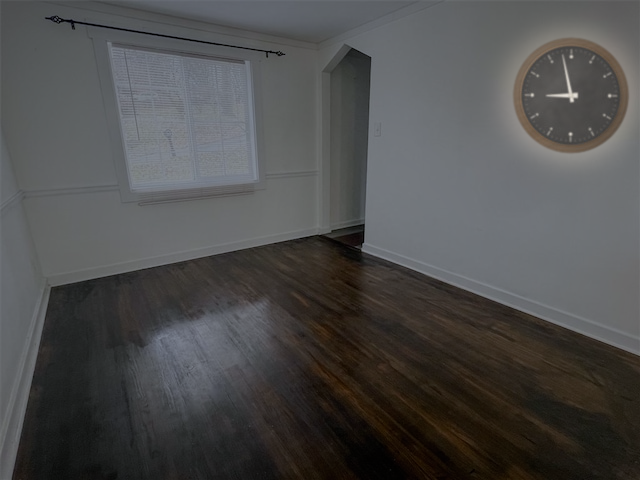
**8:58**
